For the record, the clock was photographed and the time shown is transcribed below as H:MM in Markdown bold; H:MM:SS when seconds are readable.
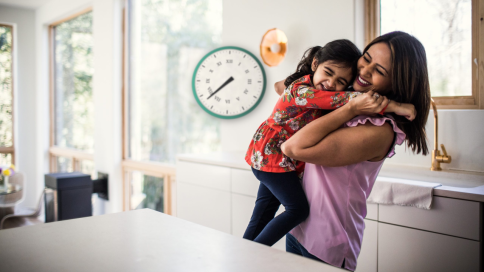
**7:38**
